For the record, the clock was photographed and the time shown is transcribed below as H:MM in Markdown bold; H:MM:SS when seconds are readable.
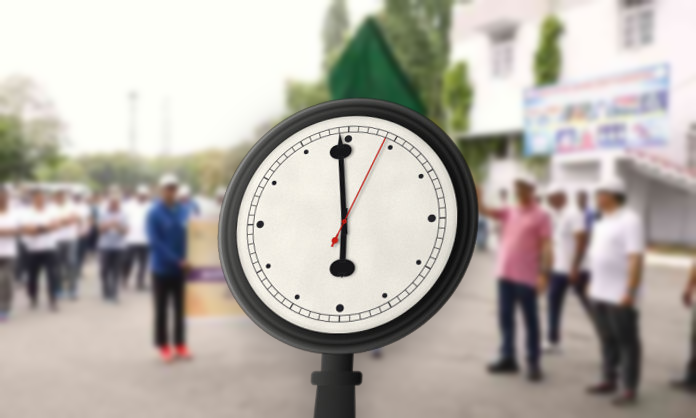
**5:59:04**
